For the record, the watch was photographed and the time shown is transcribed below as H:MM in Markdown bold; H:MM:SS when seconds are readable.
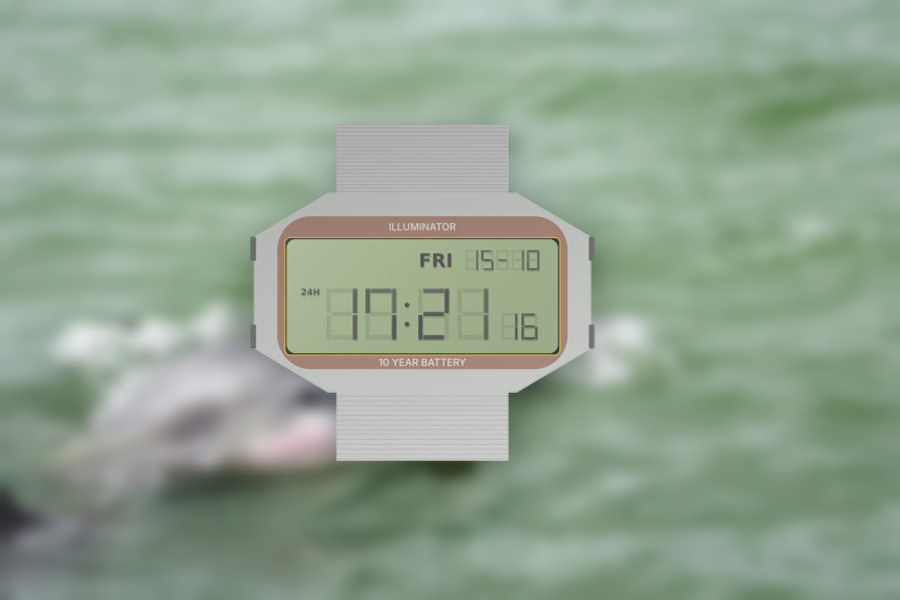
**17:21:16**
